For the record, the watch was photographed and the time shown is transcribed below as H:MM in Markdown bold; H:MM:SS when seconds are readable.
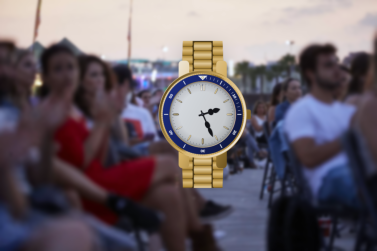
**2:26**
